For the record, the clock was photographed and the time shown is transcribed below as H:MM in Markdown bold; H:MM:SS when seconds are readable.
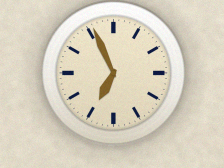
**6:56**
